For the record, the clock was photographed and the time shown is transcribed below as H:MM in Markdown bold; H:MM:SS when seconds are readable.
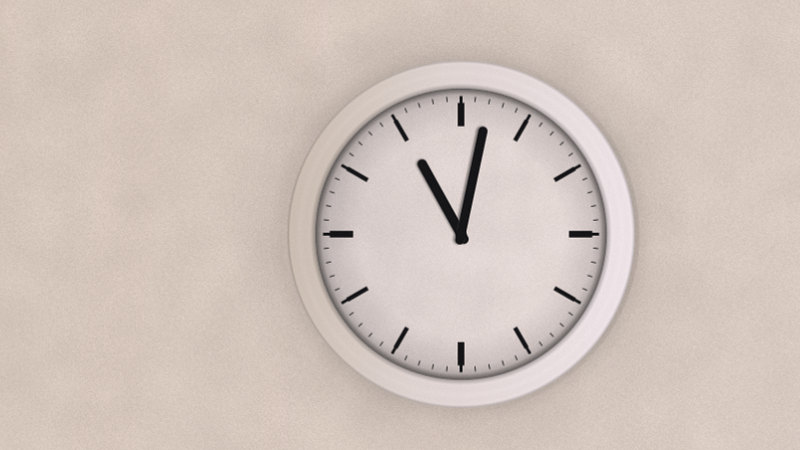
**11:02**
